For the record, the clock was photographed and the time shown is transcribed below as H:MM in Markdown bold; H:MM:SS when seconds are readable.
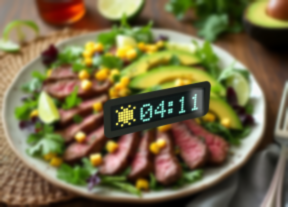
**4:11**
